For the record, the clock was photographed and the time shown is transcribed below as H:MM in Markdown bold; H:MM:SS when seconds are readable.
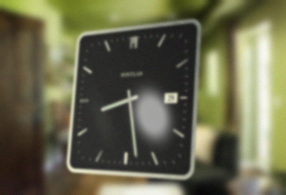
**8:28**
